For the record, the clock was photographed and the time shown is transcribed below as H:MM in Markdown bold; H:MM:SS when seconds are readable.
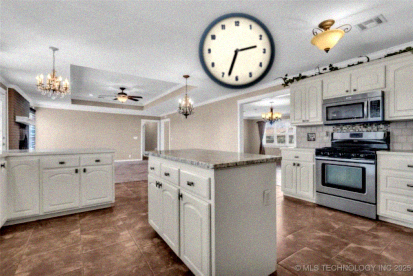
**2:33**
